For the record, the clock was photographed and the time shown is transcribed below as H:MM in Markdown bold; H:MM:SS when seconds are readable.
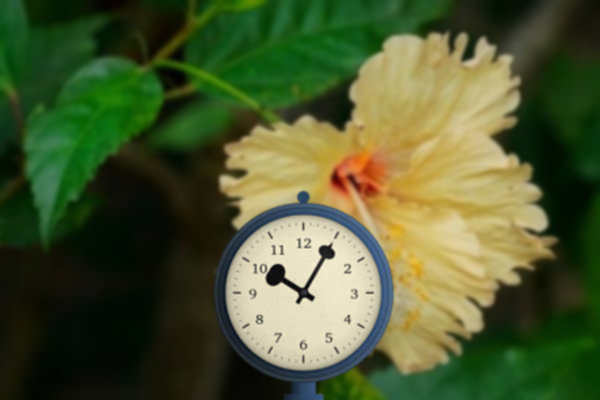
**10:05**
